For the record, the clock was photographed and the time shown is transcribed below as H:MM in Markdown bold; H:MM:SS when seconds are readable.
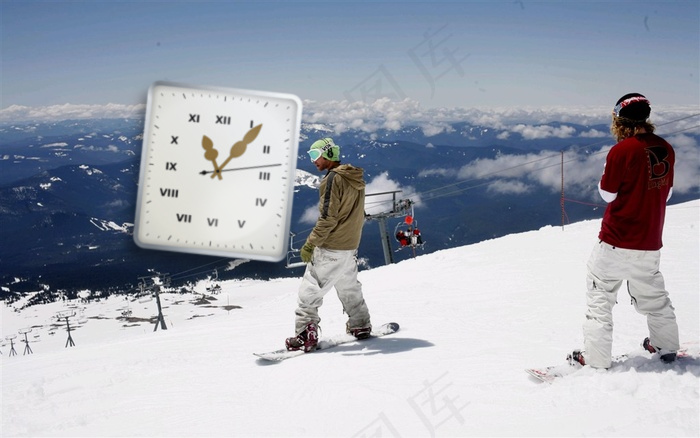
**11:06:13**
